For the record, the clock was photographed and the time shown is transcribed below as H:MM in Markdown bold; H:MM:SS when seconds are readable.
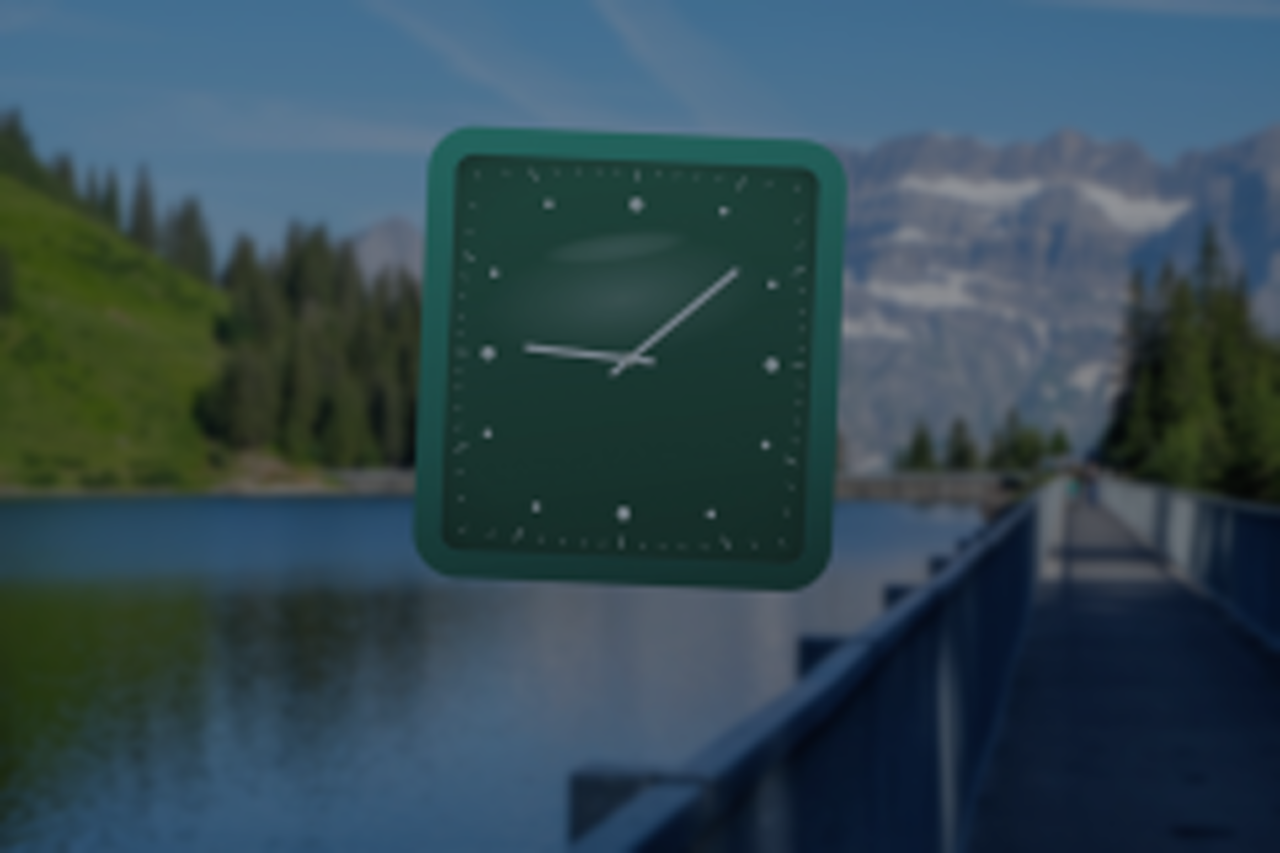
**9:08**
